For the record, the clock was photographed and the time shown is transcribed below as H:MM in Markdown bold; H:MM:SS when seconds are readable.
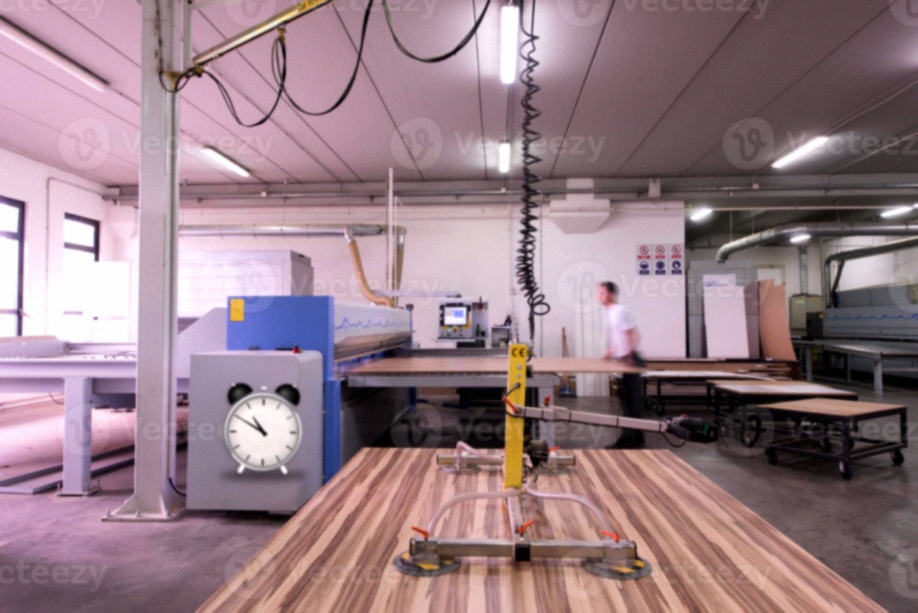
**10:50**
